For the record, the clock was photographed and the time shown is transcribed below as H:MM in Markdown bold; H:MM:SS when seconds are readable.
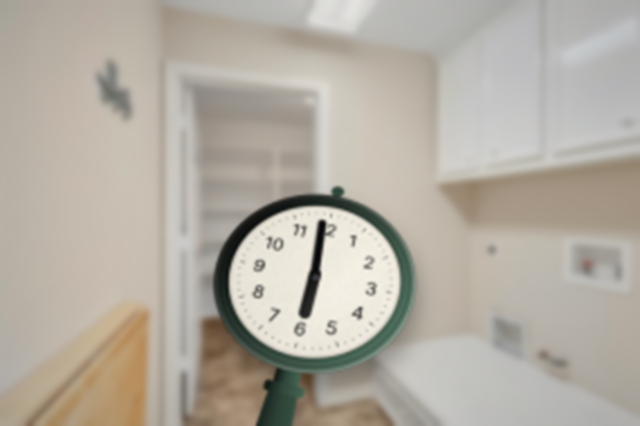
**5:59**
